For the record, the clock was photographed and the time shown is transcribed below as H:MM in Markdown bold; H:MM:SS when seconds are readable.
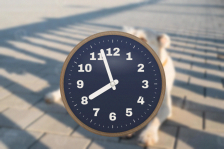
**7:57**
